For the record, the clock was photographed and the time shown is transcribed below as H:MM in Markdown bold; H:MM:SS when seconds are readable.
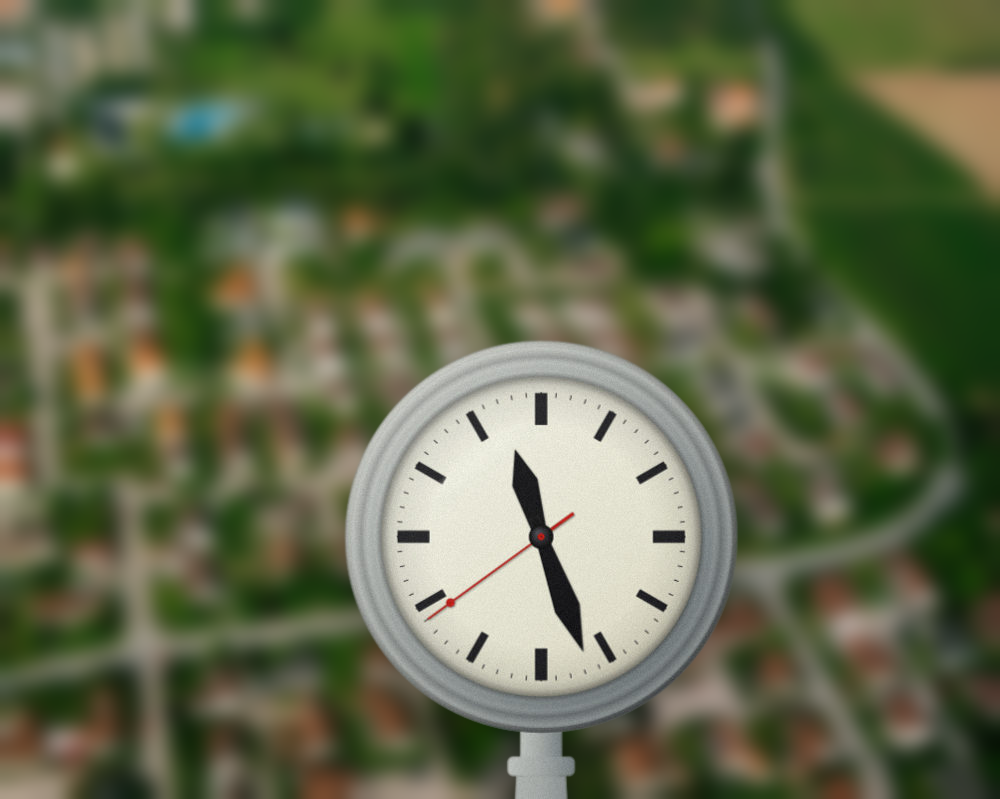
**11:26:39**
